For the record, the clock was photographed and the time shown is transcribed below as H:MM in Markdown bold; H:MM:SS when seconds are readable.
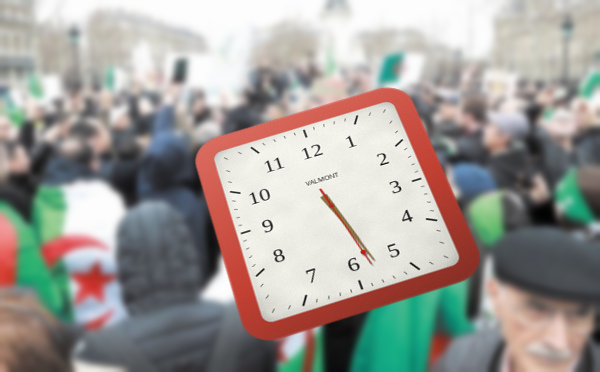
**5:27:28**
